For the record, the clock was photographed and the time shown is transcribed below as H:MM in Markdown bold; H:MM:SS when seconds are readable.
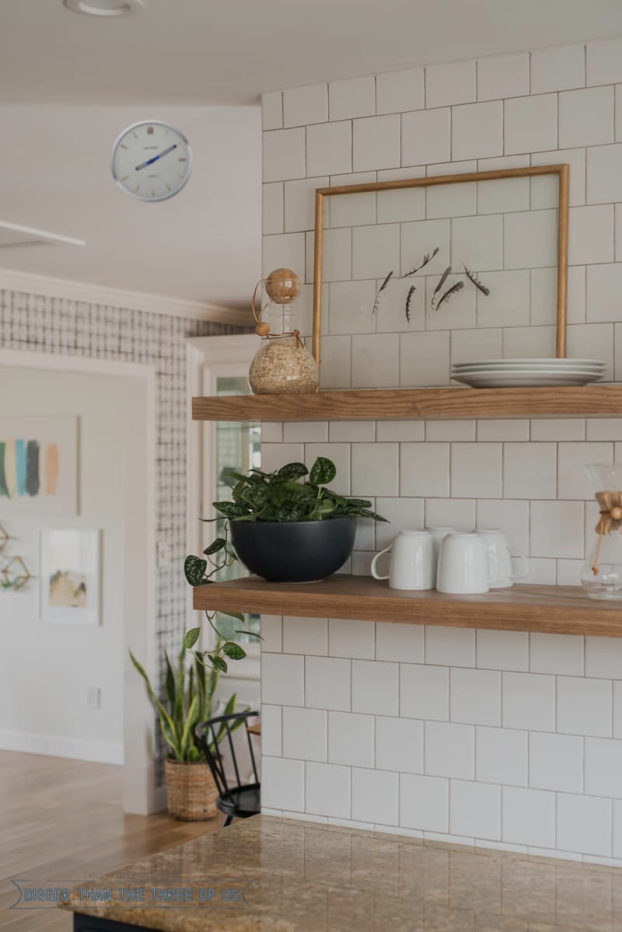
**8:10**
